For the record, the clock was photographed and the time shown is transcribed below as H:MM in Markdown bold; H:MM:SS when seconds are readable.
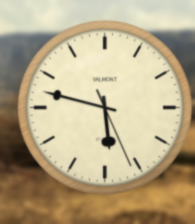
**5:47:26**
